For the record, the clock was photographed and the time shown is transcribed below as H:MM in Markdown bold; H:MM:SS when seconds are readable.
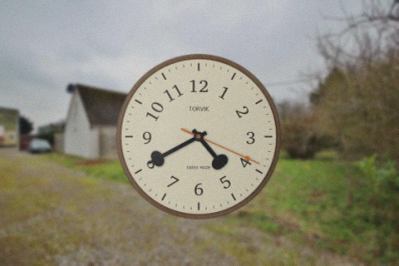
**4:40:19**
